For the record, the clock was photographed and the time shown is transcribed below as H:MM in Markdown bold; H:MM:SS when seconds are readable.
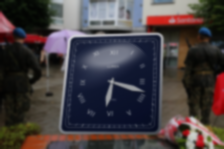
**6:18**
